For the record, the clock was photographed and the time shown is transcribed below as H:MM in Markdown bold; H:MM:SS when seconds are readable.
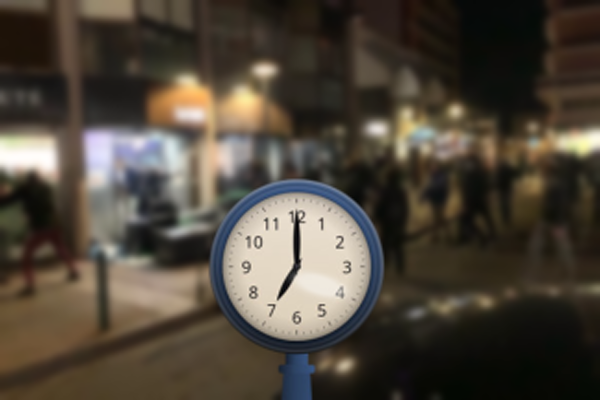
**7:00**
